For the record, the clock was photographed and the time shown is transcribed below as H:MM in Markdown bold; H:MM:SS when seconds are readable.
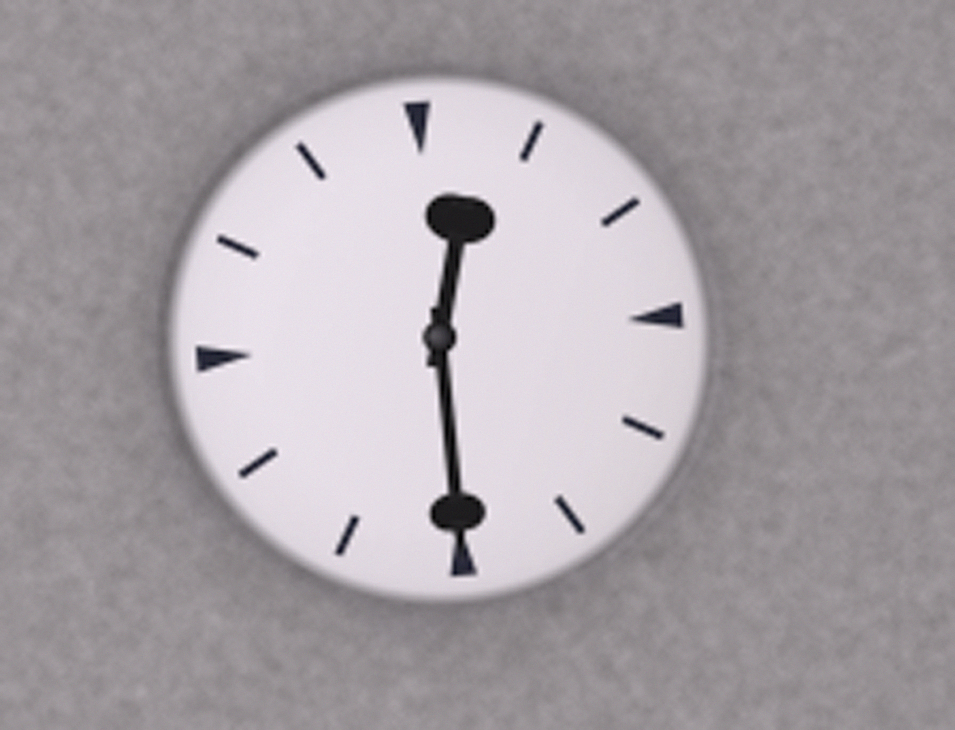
**12:30**
